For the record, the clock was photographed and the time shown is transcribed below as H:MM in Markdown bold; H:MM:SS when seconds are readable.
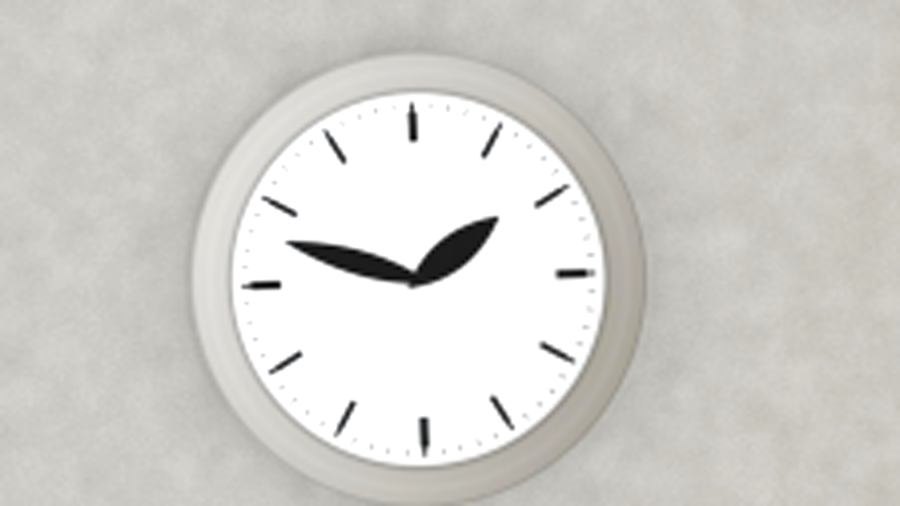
**1:48**
